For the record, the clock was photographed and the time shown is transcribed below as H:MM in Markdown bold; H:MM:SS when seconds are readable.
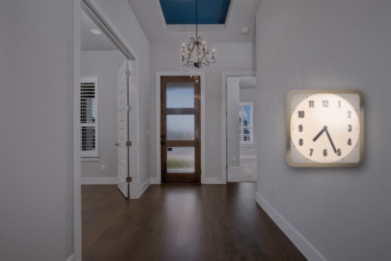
**7:26**
